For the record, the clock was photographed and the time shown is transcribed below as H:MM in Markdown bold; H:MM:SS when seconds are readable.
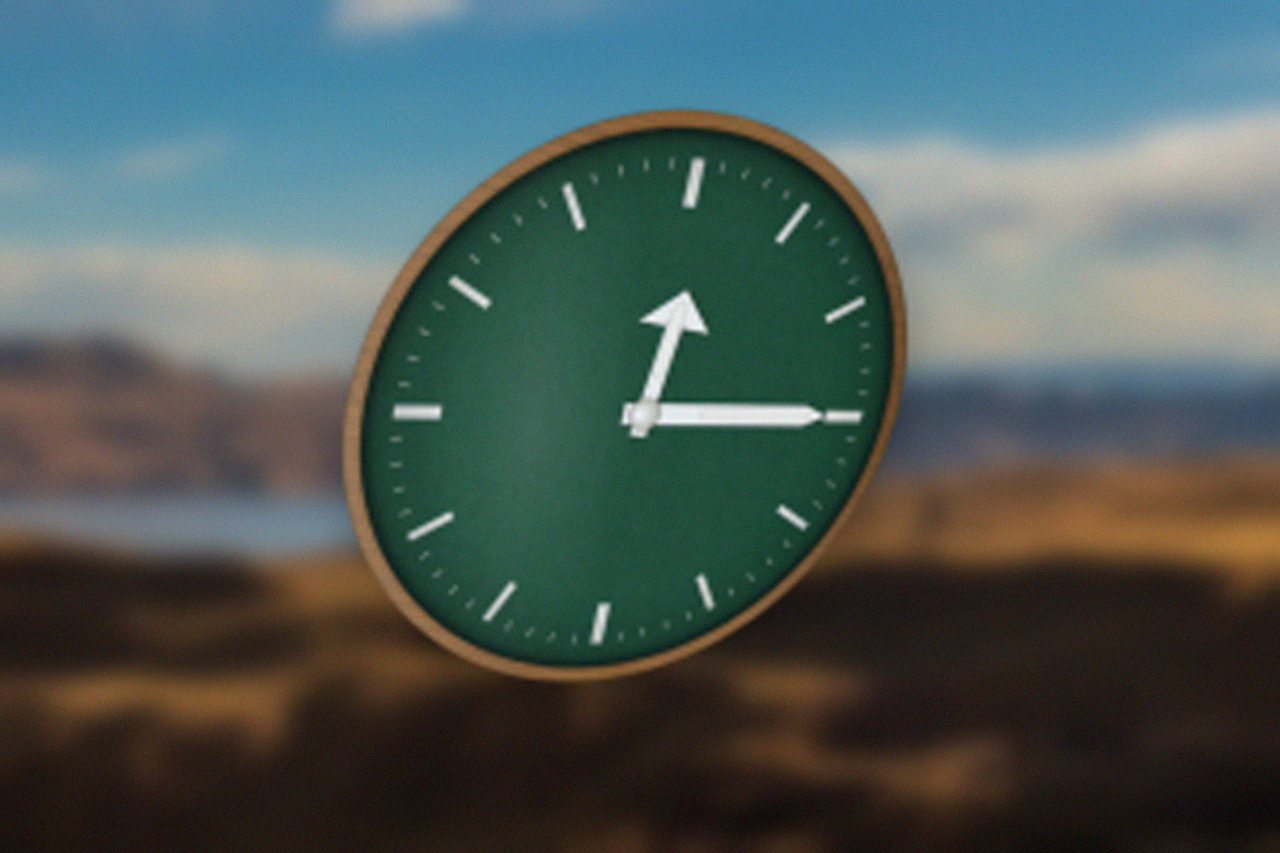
**12:15**
